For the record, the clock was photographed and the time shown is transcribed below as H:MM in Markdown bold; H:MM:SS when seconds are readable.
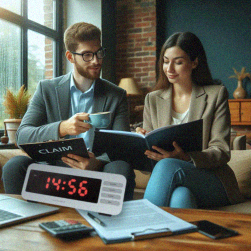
**14:56**
